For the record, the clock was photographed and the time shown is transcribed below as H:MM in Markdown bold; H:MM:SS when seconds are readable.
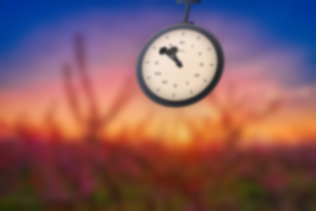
**10:51**
